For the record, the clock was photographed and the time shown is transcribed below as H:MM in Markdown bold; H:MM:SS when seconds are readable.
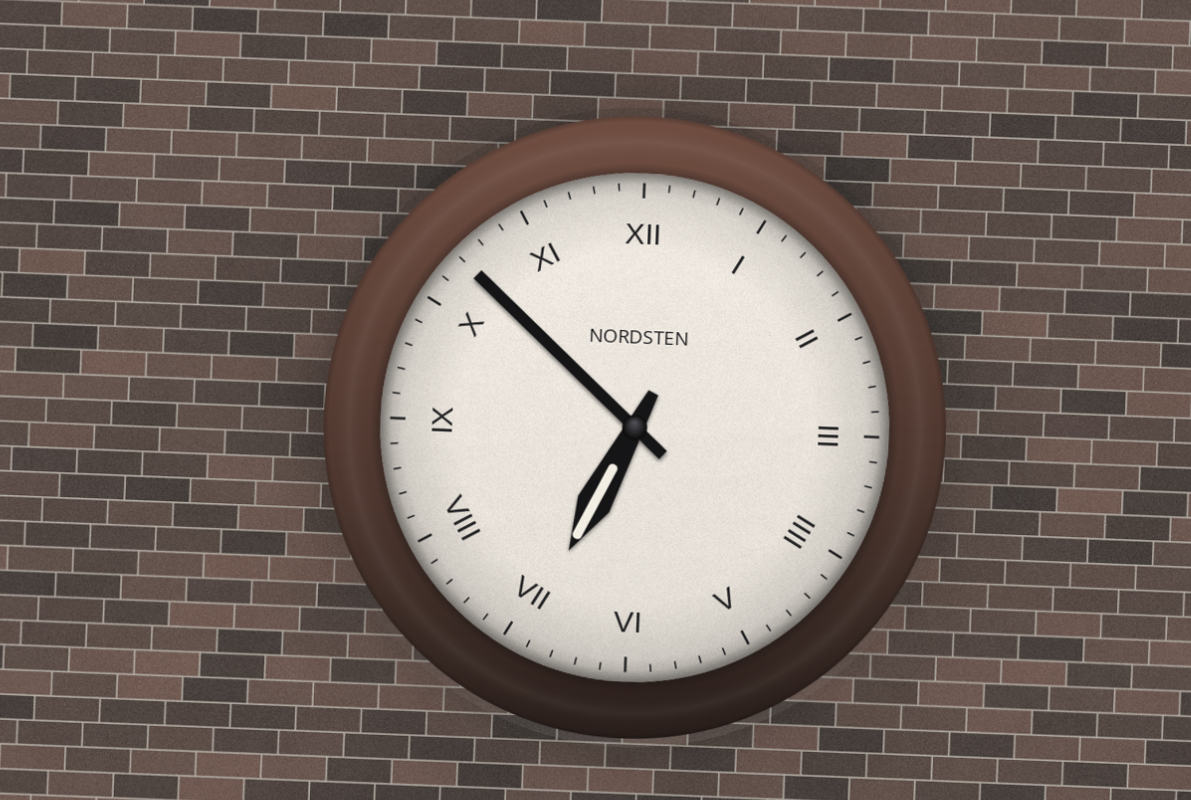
**6:52**
